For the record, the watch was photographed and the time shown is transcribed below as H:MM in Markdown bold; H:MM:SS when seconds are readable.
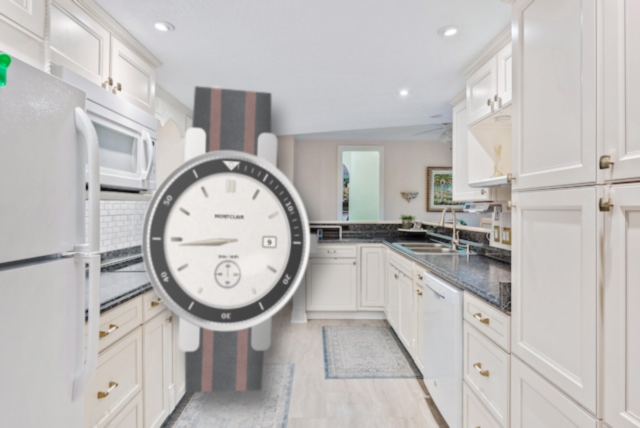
**8:44**
